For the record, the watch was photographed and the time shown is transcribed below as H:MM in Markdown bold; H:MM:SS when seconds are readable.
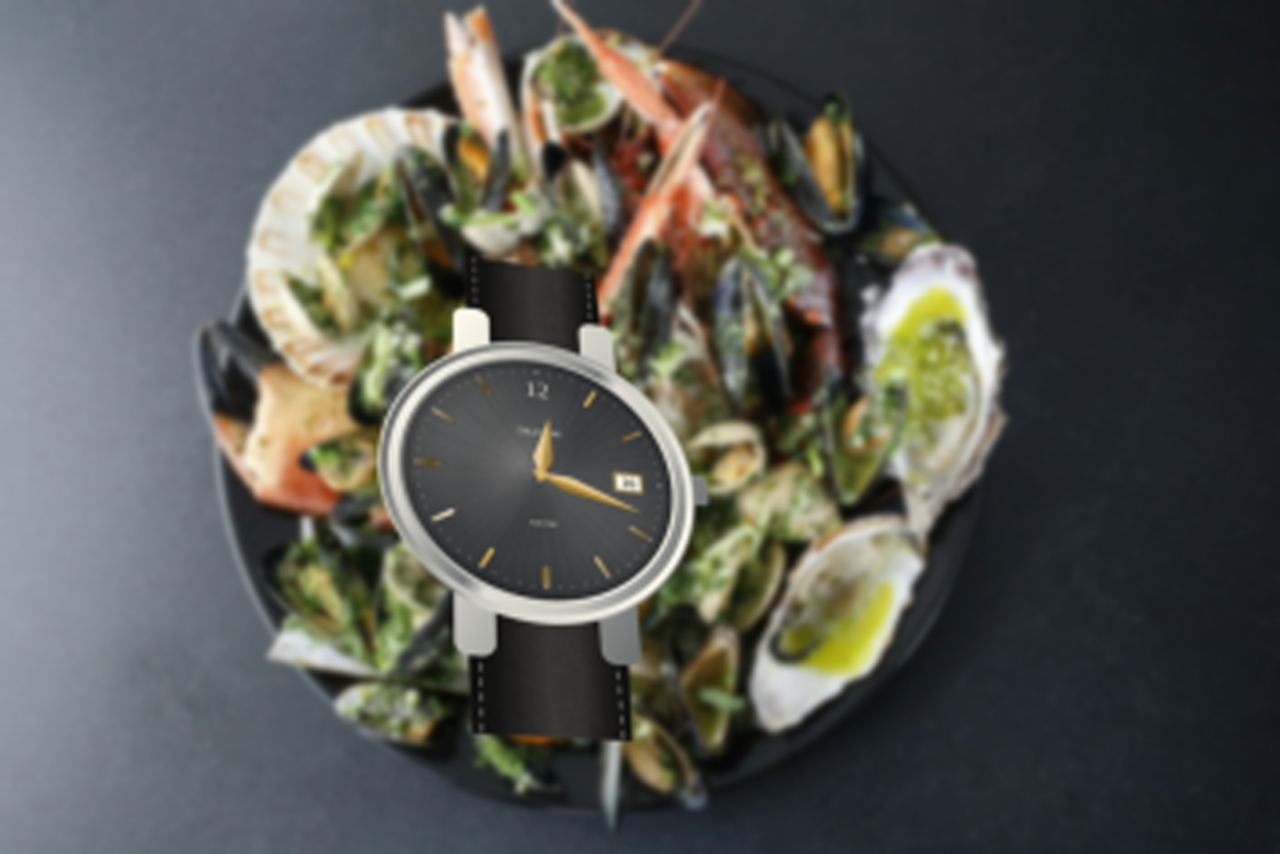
**12:18**
